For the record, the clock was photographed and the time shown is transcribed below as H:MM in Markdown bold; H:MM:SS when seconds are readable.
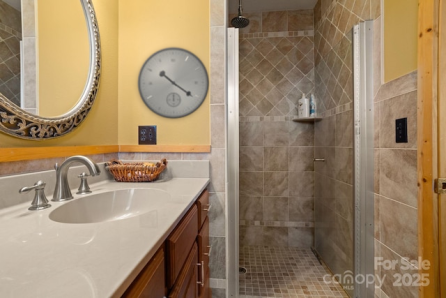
**10:21**
